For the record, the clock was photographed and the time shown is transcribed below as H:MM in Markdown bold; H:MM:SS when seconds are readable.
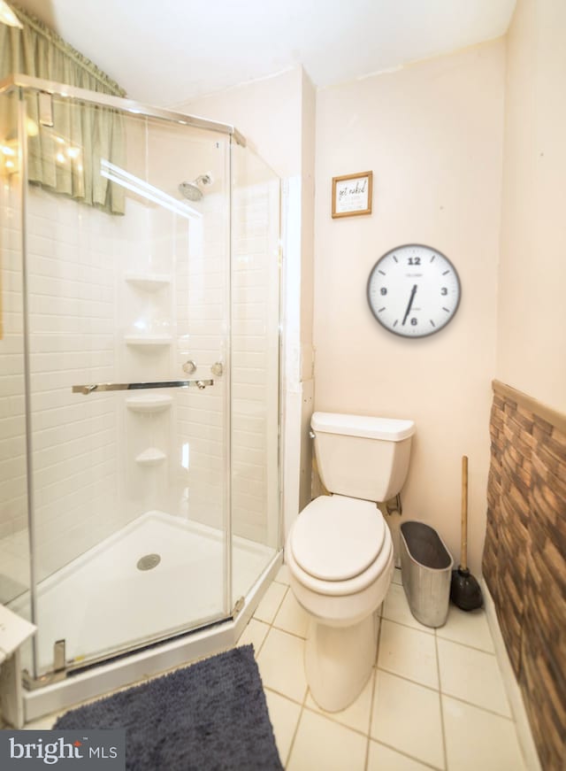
**6:33**
